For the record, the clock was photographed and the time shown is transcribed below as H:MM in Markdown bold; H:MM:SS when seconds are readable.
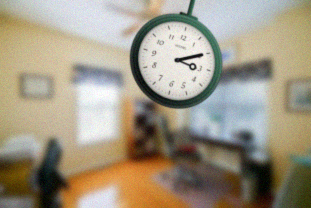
**3:10**
